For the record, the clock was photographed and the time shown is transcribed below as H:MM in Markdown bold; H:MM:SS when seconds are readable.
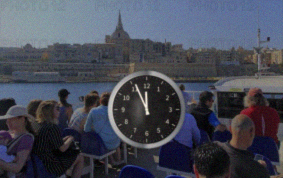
**11:56**
